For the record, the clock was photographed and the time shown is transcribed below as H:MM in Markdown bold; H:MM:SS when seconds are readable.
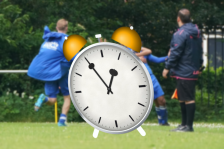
**12:55**
